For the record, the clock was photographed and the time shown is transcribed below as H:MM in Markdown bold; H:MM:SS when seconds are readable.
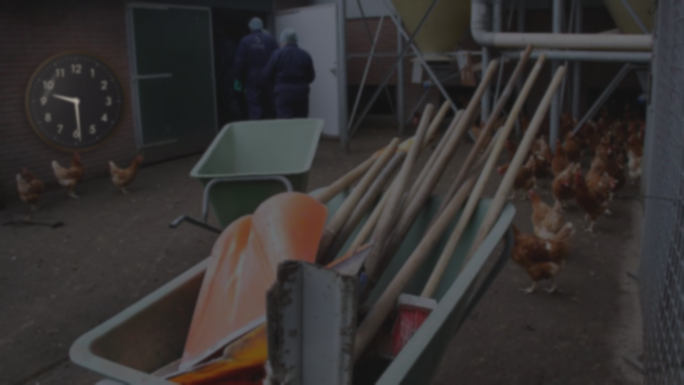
**9:29**
